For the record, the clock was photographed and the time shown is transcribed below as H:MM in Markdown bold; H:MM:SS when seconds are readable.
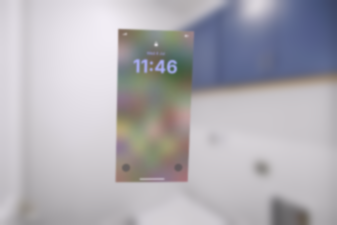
**11:46**
